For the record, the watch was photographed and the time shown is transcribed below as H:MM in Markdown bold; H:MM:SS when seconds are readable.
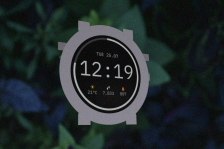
**12:19**
